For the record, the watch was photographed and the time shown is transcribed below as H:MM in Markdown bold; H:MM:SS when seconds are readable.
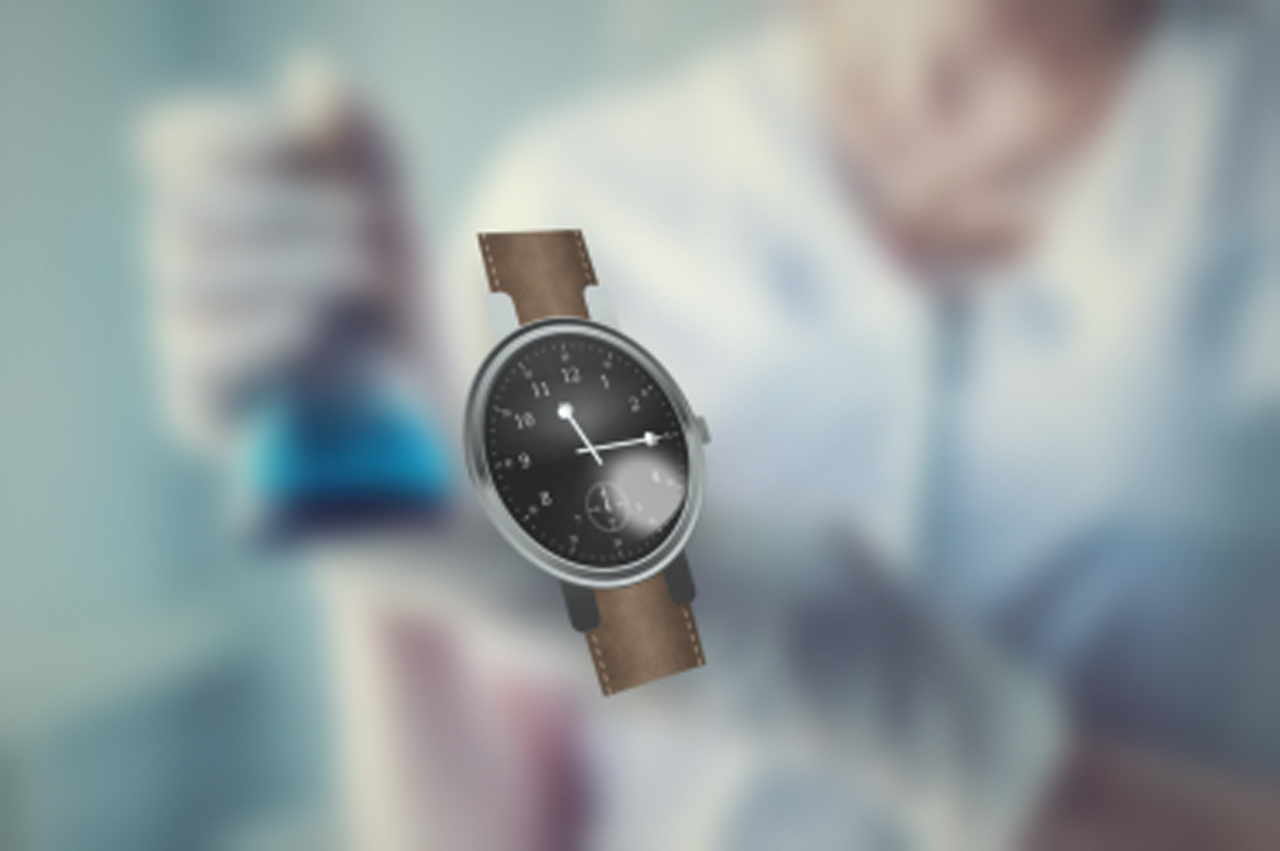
**11:15**
